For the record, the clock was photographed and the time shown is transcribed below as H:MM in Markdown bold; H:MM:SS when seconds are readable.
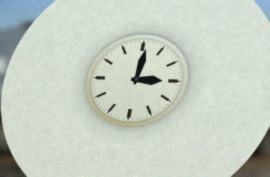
**3:01**
